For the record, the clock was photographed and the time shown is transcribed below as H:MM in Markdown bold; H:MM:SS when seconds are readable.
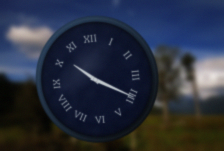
**10:20**
